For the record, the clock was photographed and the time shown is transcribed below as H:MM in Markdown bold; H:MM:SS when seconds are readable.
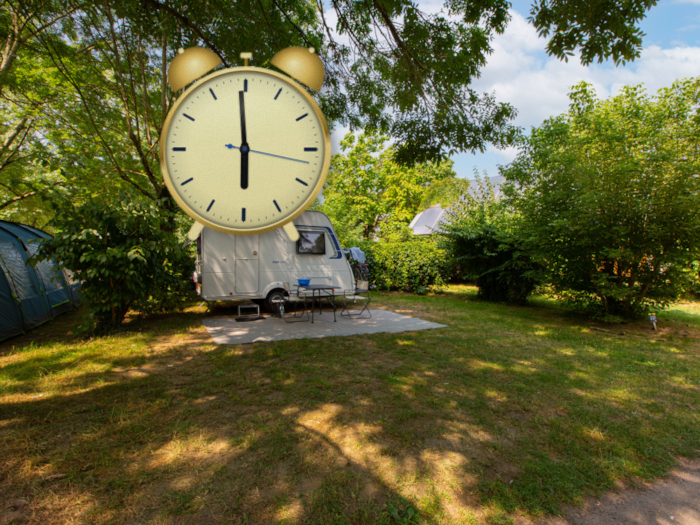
**5:59:17**
